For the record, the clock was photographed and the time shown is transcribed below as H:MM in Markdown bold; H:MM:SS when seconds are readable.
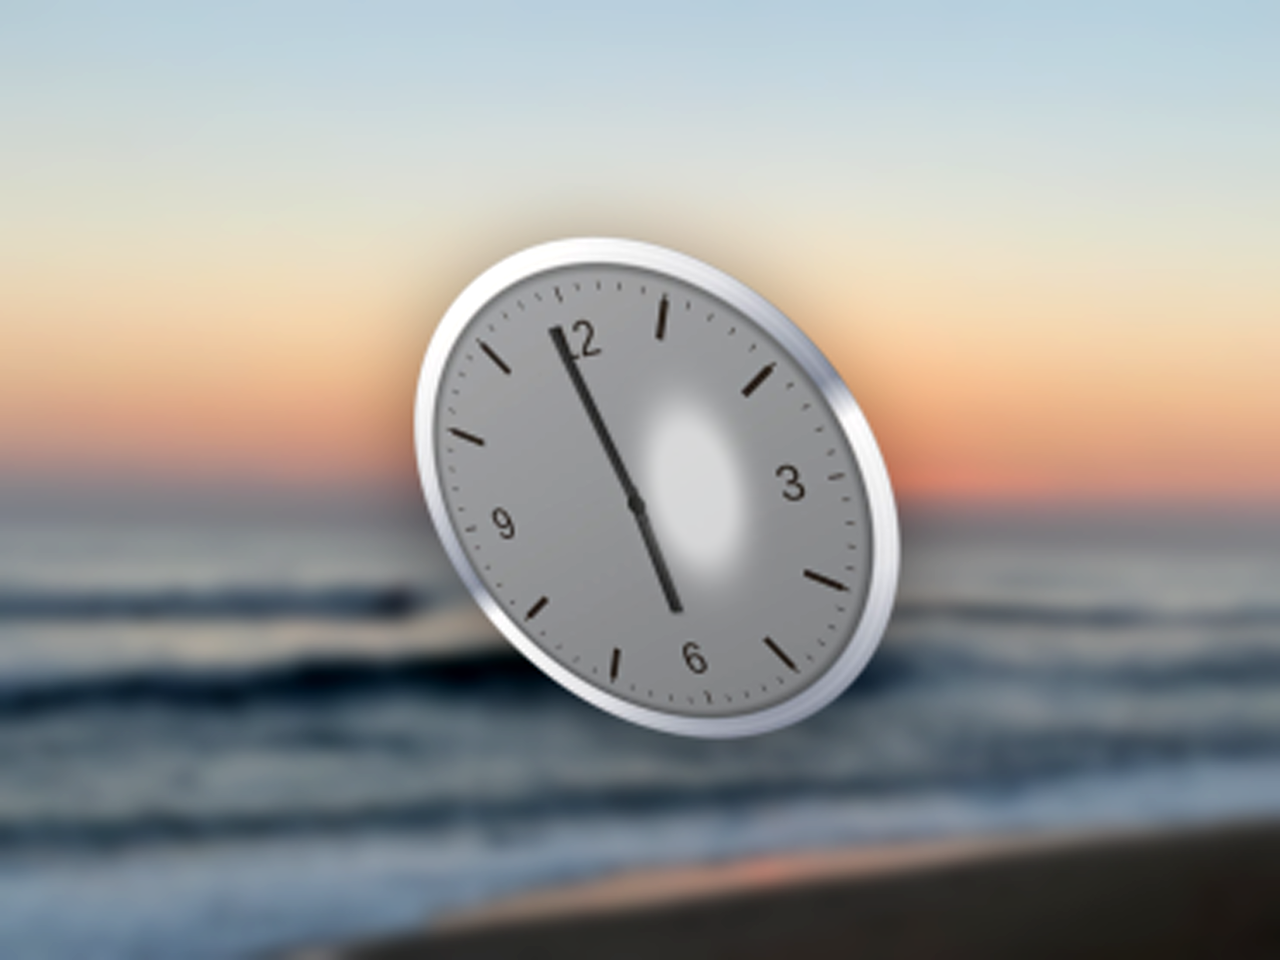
**5:59**
